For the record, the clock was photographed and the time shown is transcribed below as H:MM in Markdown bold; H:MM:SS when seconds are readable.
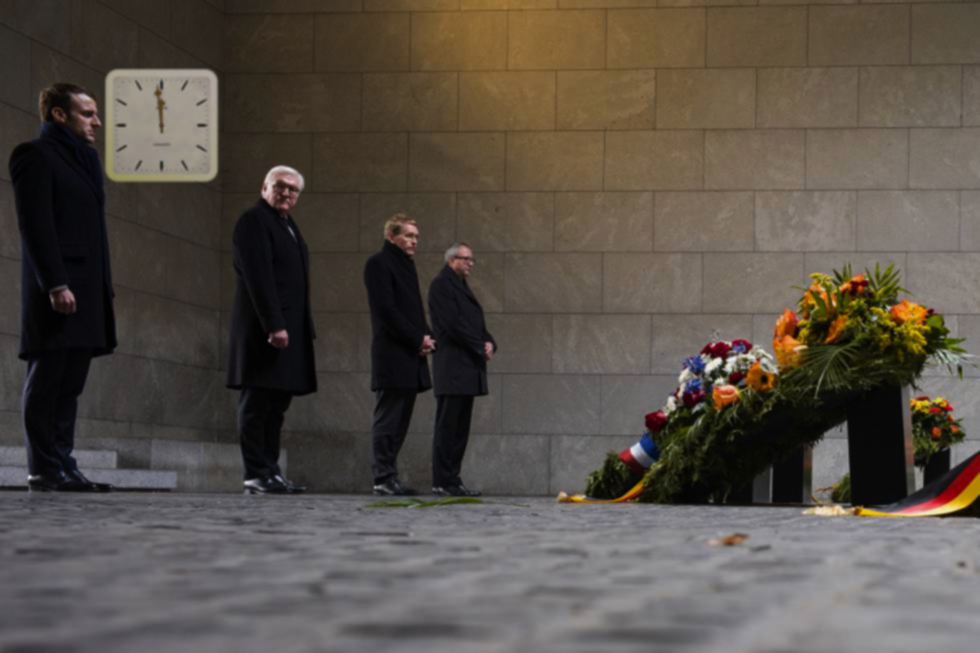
**11:59**
